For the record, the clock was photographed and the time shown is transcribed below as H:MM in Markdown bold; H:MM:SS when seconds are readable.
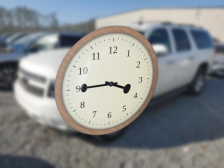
**3:45**
